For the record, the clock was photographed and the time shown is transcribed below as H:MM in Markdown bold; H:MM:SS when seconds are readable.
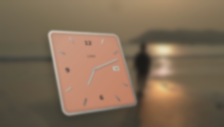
**7:12**
